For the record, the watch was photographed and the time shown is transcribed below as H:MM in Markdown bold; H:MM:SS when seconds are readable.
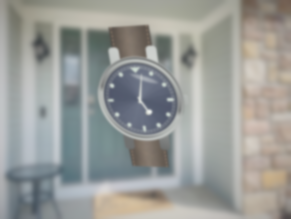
**5:02**
